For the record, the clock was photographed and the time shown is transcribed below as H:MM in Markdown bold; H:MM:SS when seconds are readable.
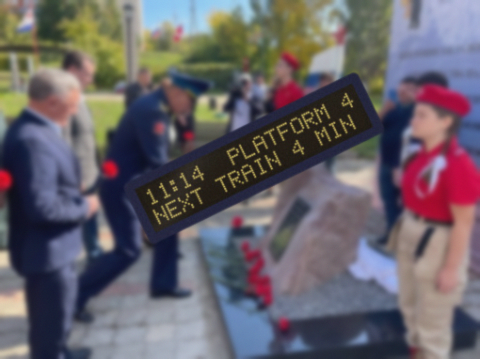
**11:14**
